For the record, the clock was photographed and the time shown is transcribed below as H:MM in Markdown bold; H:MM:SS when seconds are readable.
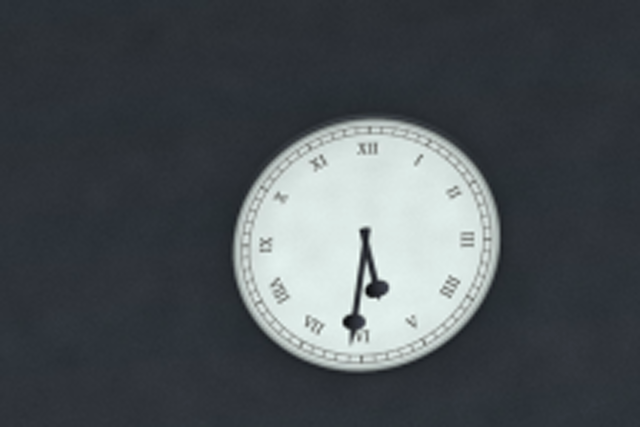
**5:31**
